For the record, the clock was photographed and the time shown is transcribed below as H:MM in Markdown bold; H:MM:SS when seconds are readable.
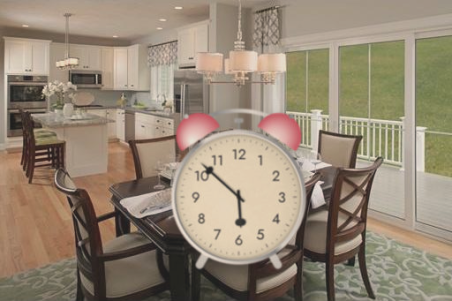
**5:52**
